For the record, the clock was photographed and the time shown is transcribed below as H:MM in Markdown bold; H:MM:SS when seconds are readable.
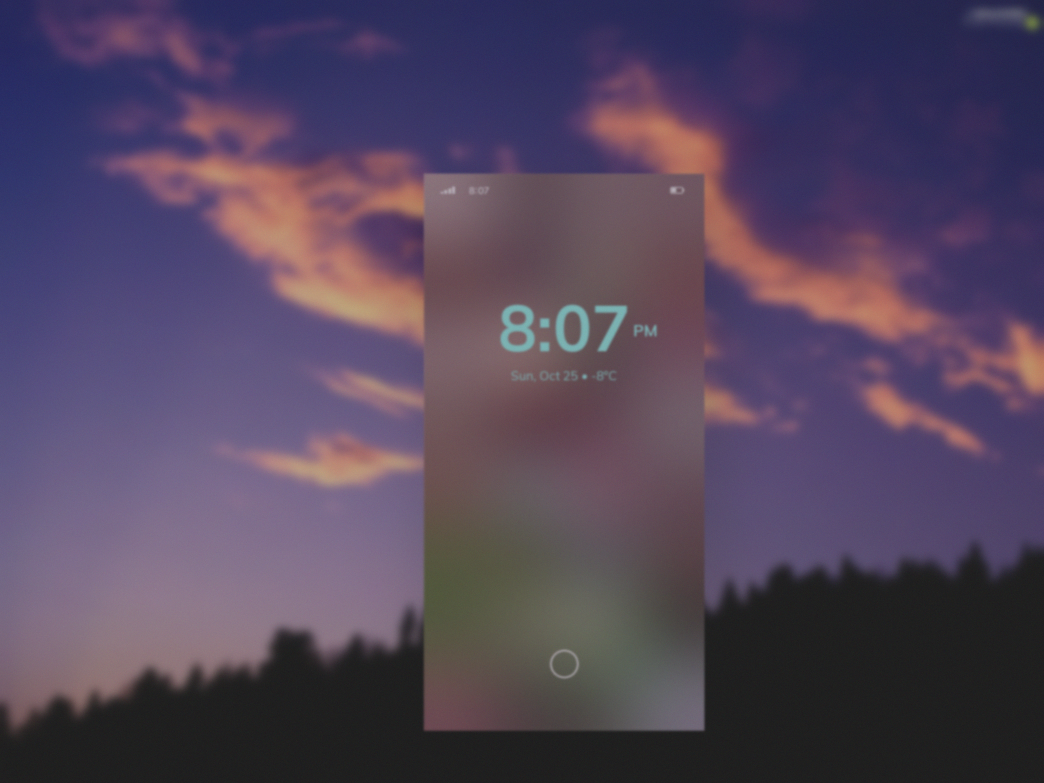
**8:07**
